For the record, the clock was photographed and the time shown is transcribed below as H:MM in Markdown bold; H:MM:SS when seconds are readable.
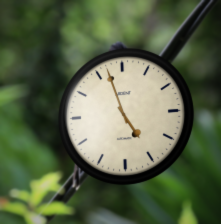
**4:57**
